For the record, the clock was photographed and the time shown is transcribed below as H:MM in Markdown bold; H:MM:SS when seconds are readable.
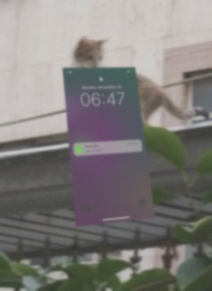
**6:47**
